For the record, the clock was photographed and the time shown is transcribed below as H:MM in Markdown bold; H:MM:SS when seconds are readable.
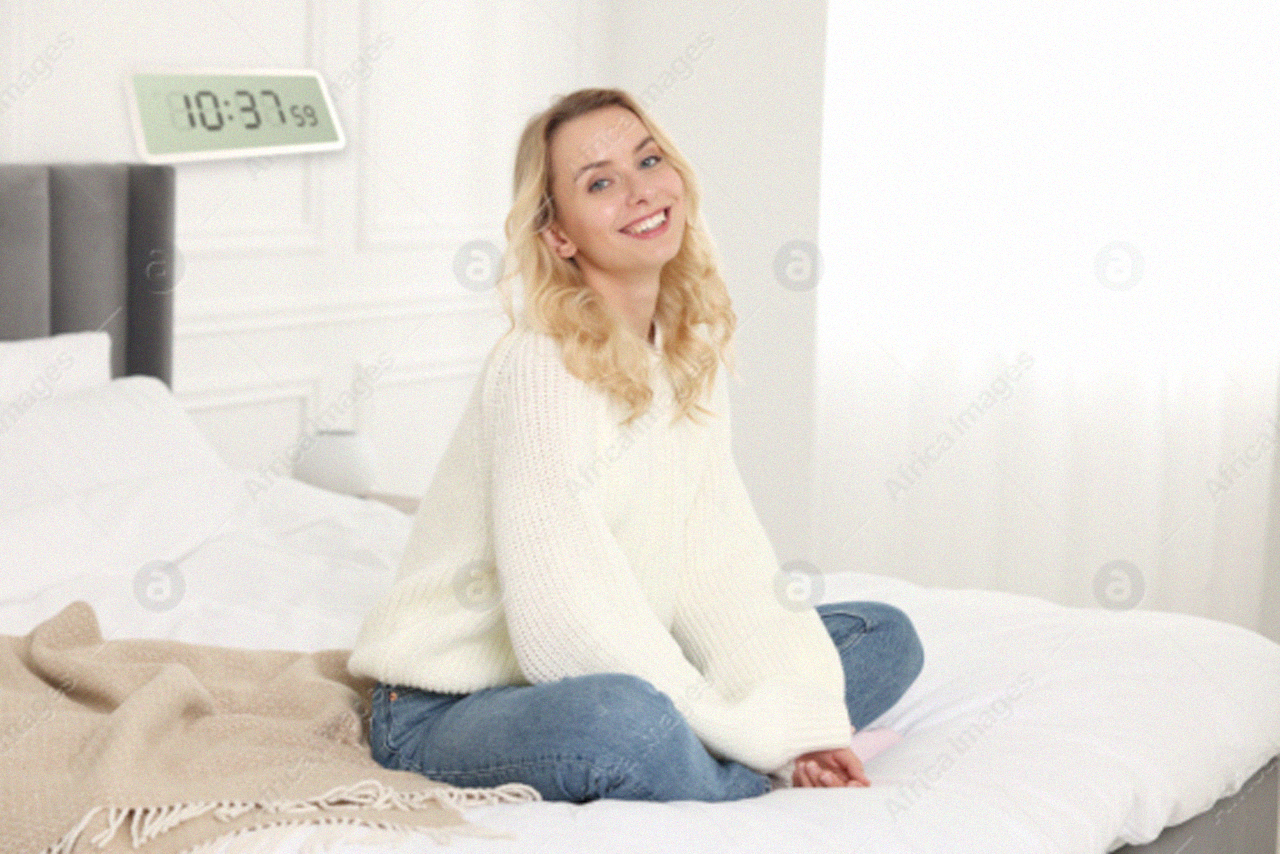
**10:37:59**
